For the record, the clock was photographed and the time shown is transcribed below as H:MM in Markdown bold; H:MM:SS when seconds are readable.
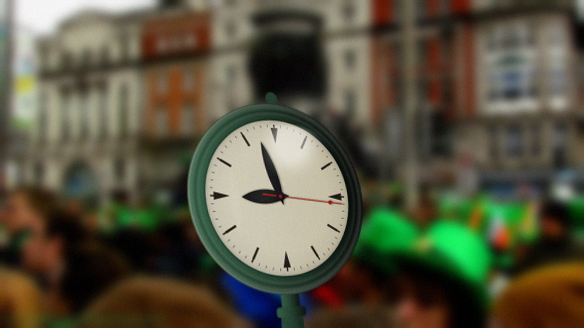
**8:57:16**
